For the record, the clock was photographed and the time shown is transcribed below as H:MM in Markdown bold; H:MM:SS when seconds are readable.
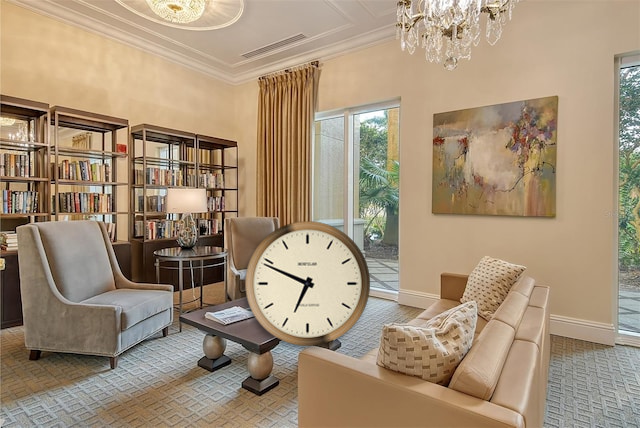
**6:49**
